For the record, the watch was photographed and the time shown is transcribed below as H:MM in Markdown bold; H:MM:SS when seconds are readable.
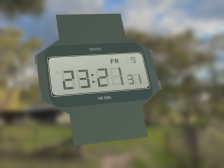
**23:21:31**
